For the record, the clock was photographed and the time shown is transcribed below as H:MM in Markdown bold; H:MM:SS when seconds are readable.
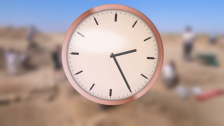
**2:25**
